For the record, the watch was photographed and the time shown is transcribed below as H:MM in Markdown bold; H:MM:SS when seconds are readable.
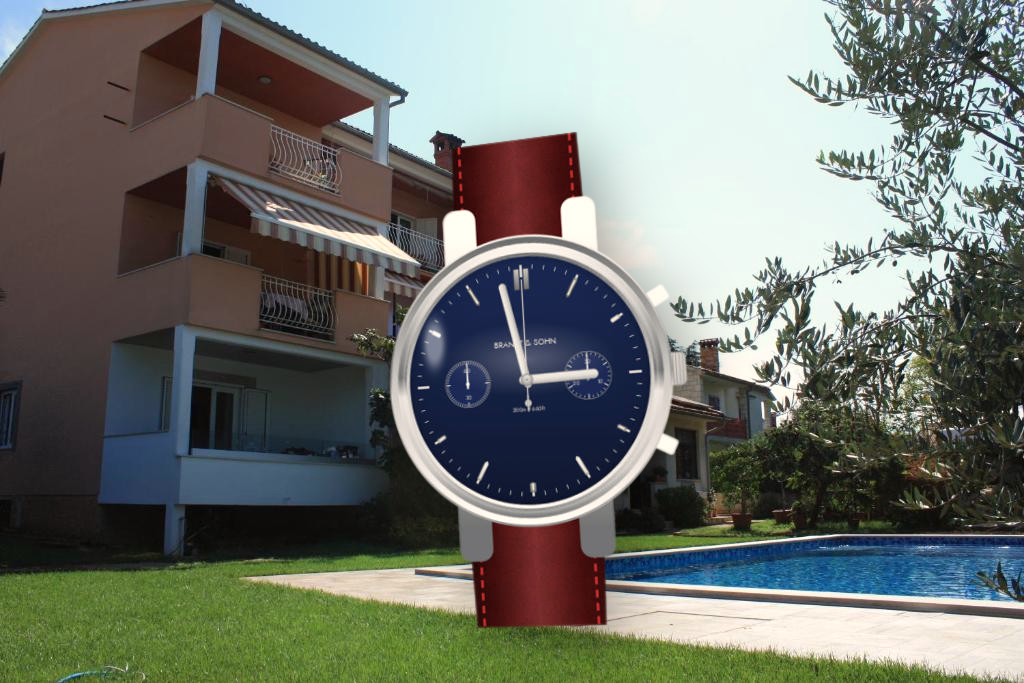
**2:58**
